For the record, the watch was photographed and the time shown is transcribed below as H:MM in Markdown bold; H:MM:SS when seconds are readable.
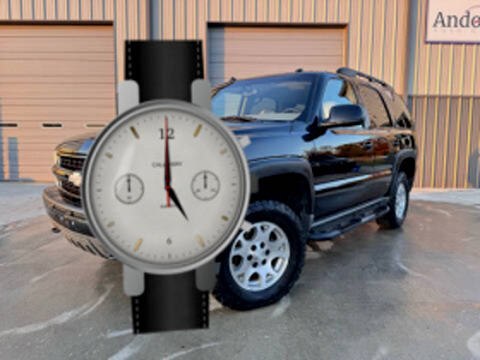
**5:00**
